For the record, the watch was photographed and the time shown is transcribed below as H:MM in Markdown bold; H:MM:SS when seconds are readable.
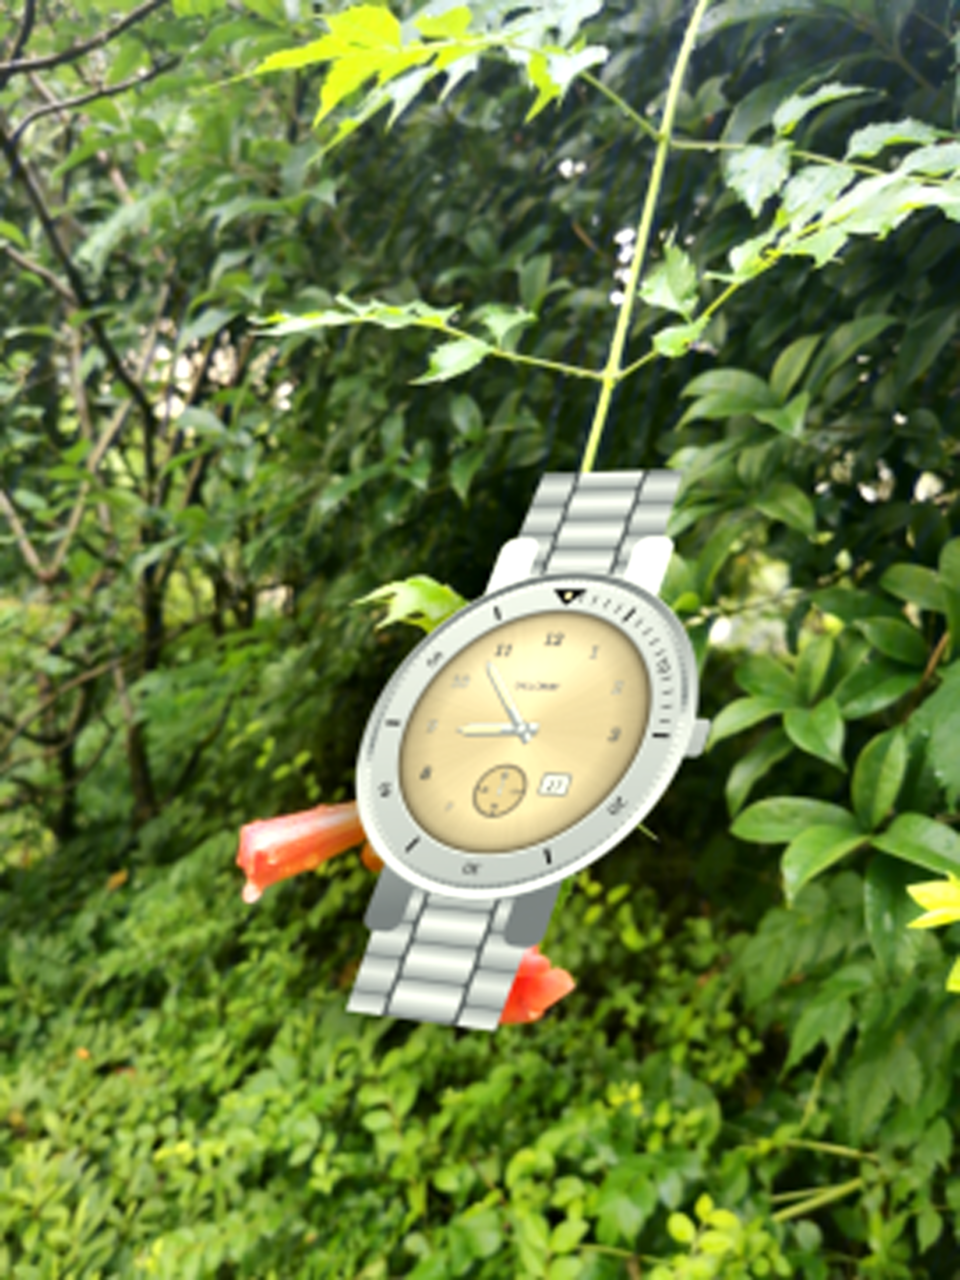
**8:53**
